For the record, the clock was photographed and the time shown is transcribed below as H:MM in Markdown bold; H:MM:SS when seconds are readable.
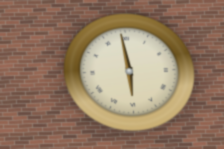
**5:59**
